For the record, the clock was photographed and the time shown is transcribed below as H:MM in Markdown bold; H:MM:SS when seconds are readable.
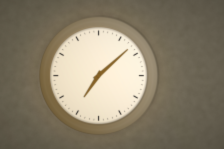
**7:08**
